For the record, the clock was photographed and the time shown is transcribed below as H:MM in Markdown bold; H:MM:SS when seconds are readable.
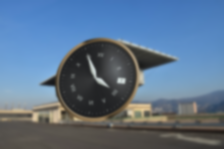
**3:55**
